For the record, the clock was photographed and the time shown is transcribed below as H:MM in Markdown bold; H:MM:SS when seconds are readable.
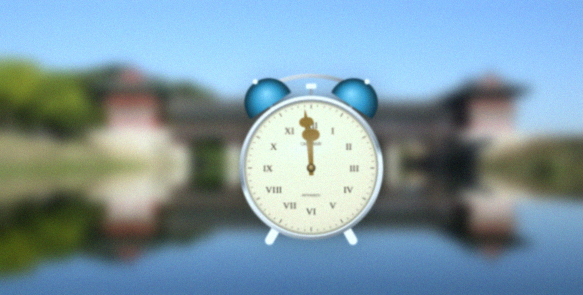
**11:59**
